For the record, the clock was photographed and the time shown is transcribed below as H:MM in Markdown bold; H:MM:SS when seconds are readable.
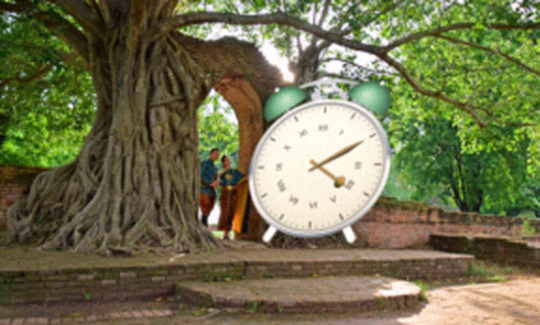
**4:10**
